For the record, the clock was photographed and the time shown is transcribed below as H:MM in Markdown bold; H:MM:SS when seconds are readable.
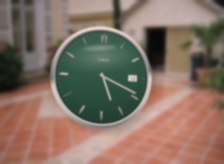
**5:19**
